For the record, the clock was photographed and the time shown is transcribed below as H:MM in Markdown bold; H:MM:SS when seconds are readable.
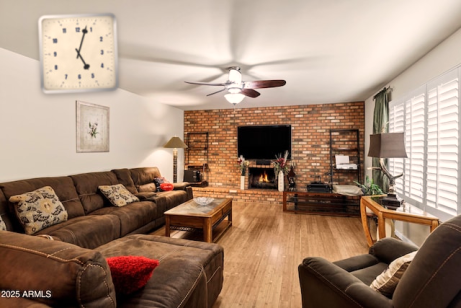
**5:03**
